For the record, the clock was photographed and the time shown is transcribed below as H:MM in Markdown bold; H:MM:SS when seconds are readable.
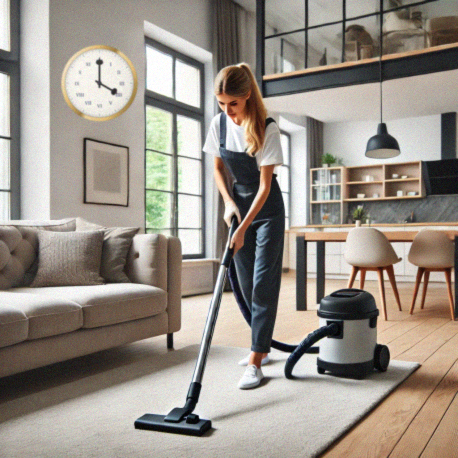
**4:00**
